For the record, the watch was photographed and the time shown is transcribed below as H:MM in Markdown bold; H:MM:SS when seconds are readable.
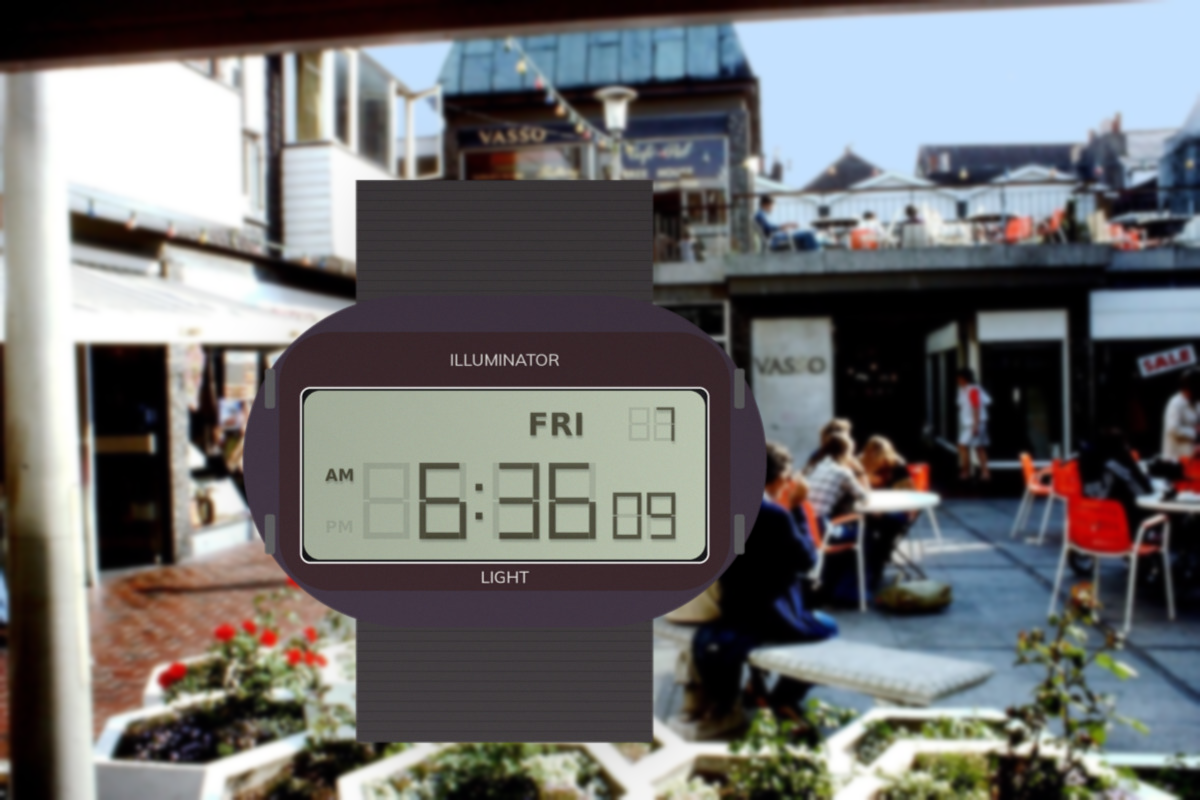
**6:36:09**
